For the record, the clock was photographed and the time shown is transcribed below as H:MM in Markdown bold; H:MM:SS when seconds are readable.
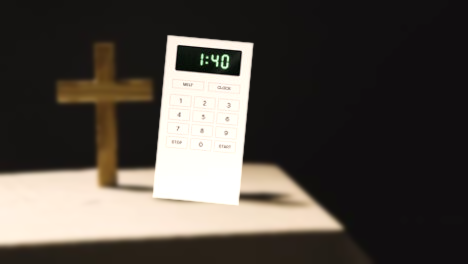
**1:40**
